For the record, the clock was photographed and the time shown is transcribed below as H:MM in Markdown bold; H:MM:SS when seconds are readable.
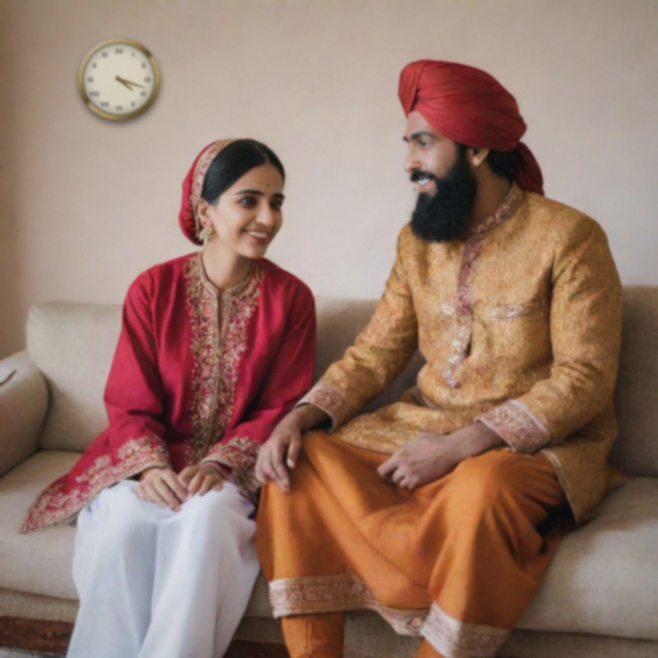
**4:18**
